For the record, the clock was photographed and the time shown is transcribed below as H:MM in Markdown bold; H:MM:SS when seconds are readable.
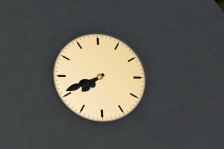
**7:41**
